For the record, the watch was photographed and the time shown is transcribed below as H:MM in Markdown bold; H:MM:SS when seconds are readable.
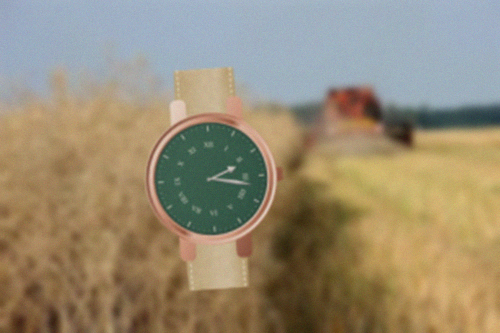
**2:17**
